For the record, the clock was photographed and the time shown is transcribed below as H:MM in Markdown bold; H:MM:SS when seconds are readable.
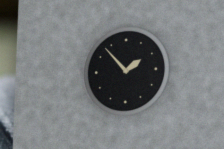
**1:53**
